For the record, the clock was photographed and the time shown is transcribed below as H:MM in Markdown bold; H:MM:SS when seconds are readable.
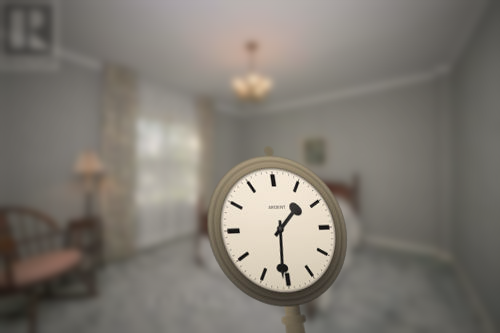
**1:31**
